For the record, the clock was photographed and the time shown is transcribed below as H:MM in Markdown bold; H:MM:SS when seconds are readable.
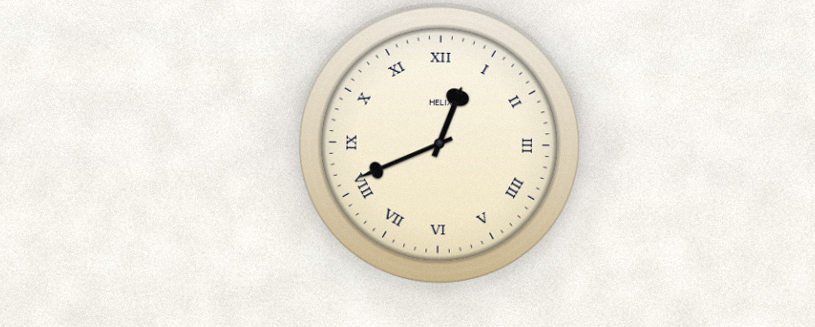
**12:41**
